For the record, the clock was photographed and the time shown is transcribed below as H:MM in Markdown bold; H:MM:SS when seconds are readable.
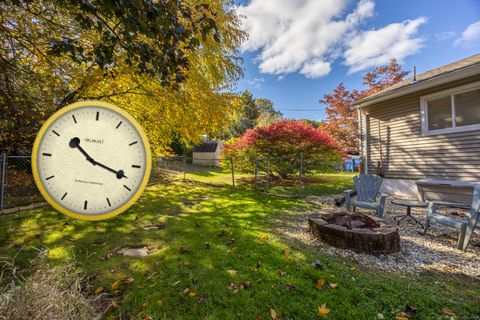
**10:18**
